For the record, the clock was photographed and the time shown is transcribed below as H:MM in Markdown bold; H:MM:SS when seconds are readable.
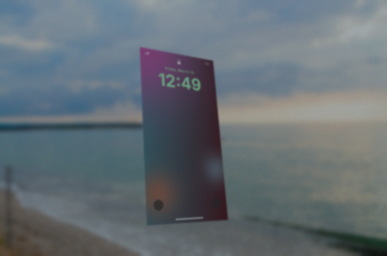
**12:49**
